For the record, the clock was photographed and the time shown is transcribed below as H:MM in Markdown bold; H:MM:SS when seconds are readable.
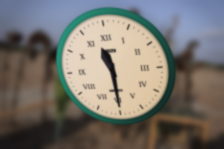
**11:30**
